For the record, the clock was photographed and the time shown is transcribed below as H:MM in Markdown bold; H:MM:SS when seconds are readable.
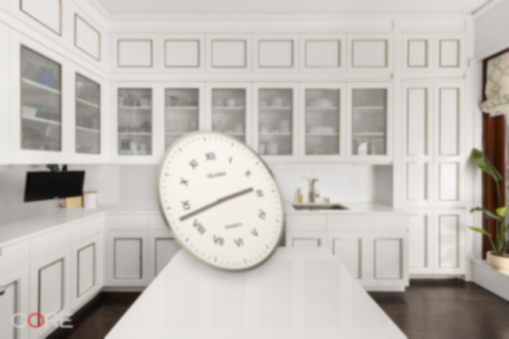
**2:43**
